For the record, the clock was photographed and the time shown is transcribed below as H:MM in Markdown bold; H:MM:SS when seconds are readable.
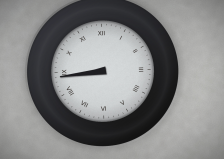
**8:44**
